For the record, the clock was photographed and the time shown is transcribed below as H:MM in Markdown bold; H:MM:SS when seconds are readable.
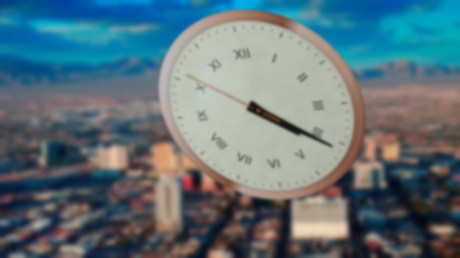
**4:20:51**
